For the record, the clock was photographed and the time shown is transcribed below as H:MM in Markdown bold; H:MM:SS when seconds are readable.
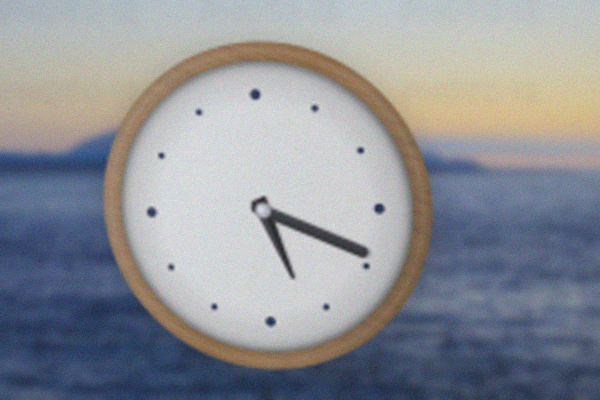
**5:19**
